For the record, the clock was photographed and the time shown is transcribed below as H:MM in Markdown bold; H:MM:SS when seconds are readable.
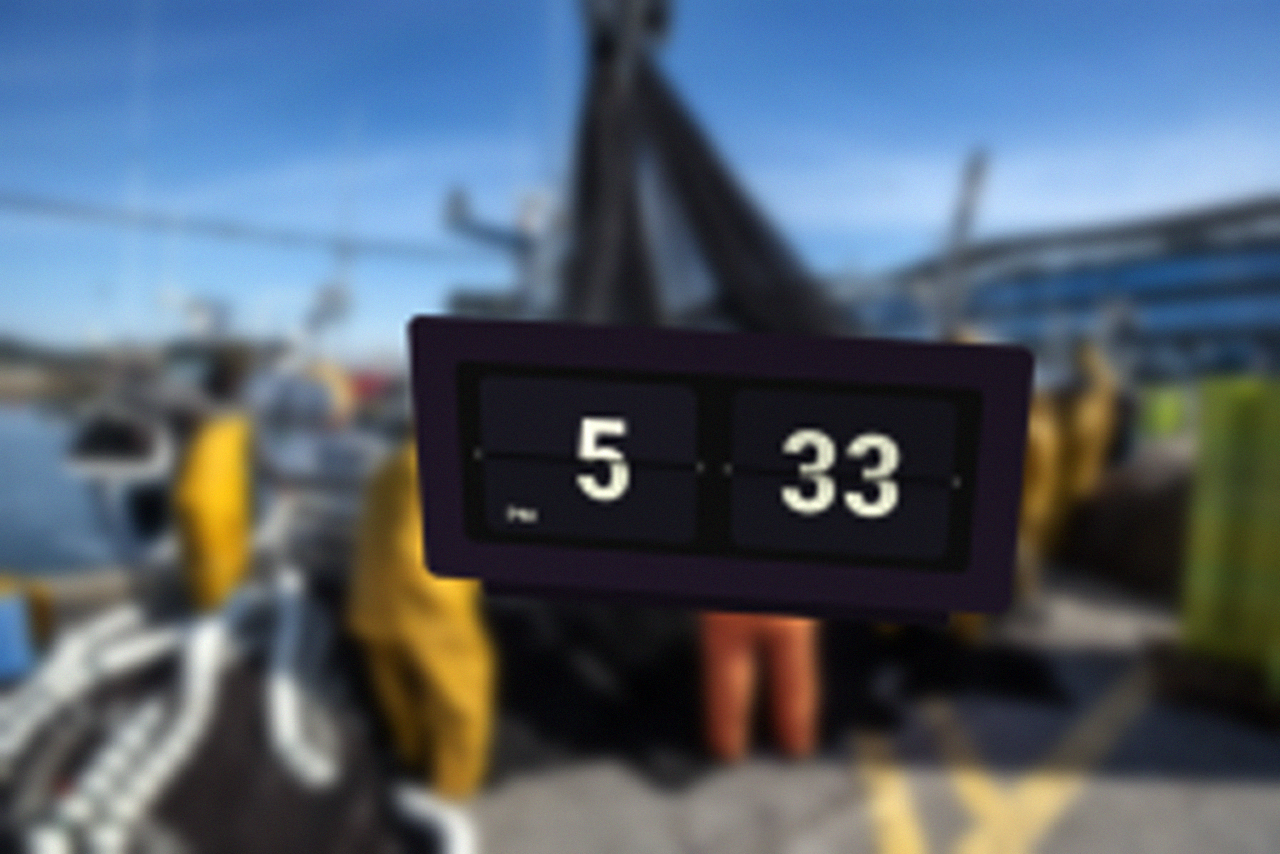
**5:33**
